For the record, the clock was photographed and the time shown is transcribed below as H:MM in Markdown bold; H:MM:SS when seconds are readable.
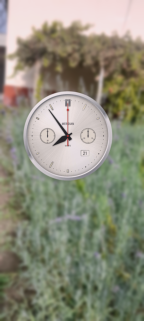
**7:54**
